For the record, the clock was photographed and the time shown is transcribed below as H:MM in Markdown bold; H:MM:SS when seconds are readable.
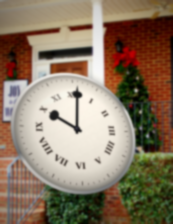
**10:01**
